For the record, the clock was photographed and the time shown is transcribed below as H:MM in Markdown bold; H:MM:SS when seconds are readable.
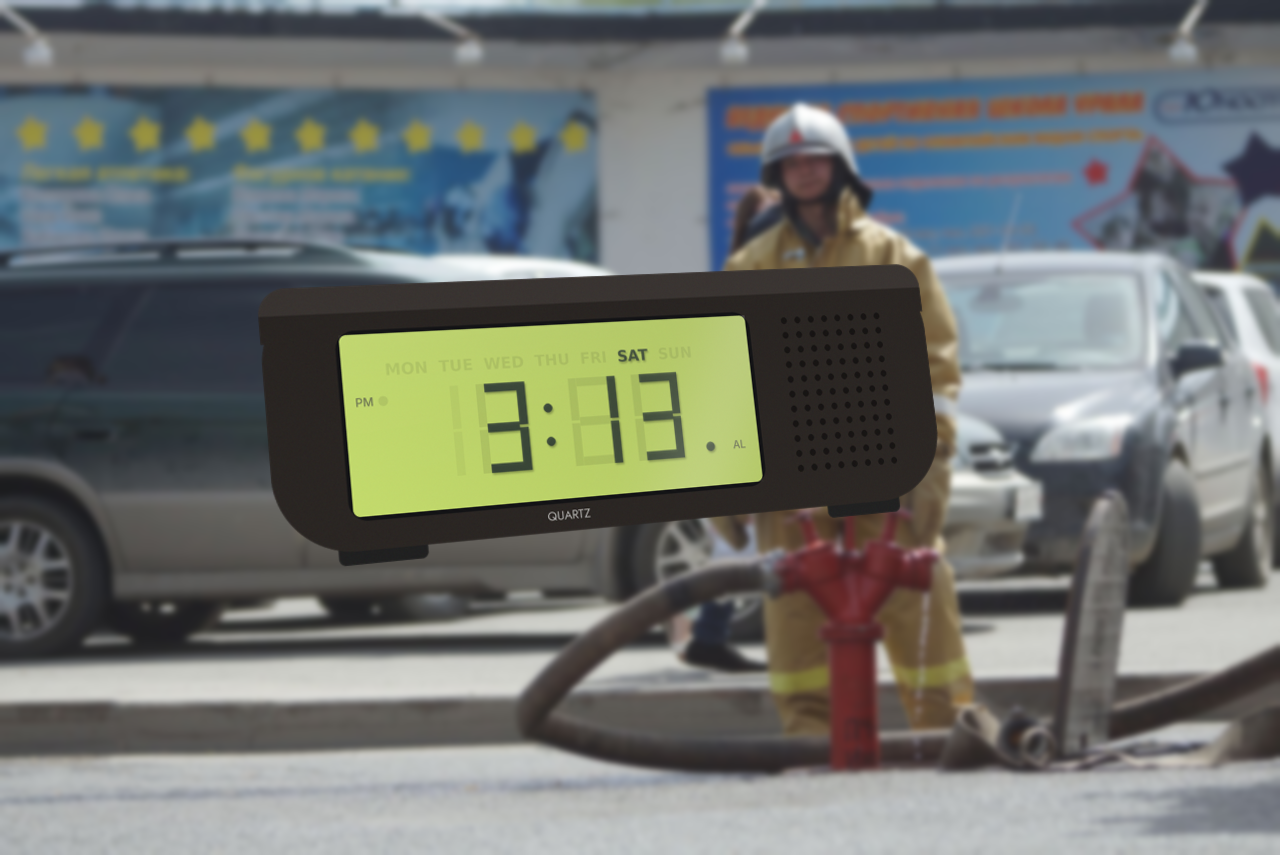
**3:13**
